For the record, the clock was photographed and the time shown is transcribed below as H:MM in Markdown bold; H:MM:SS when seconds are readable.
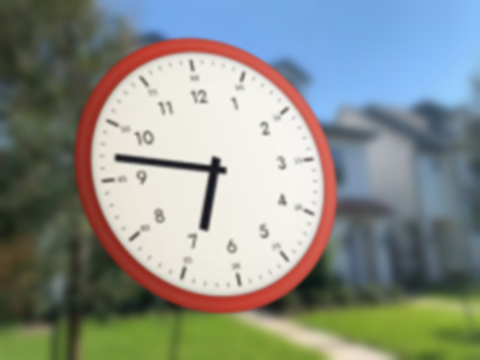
**6:47**
